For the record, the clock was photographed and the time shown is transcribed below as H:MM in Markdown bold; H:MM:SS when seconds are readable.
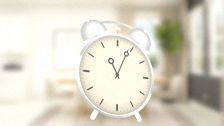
**11:04**
